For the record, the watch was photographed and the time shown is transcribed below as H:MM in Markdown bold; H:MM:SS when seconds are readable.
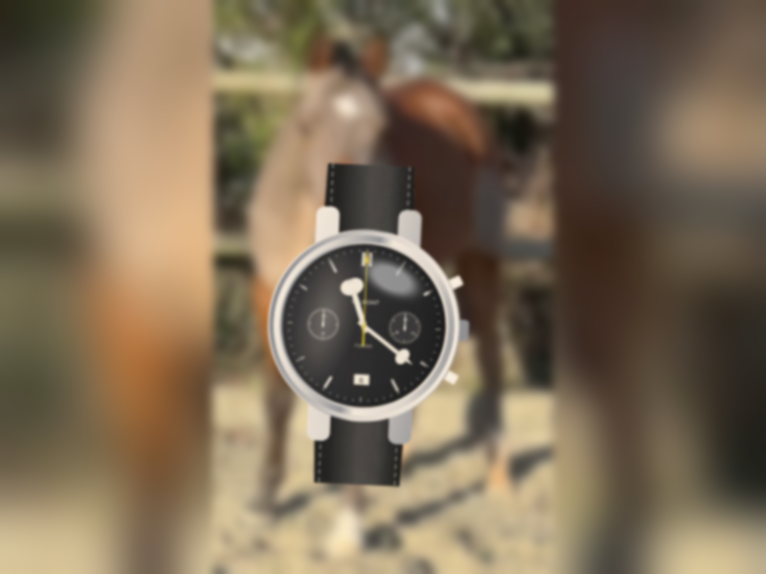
**11:21**
